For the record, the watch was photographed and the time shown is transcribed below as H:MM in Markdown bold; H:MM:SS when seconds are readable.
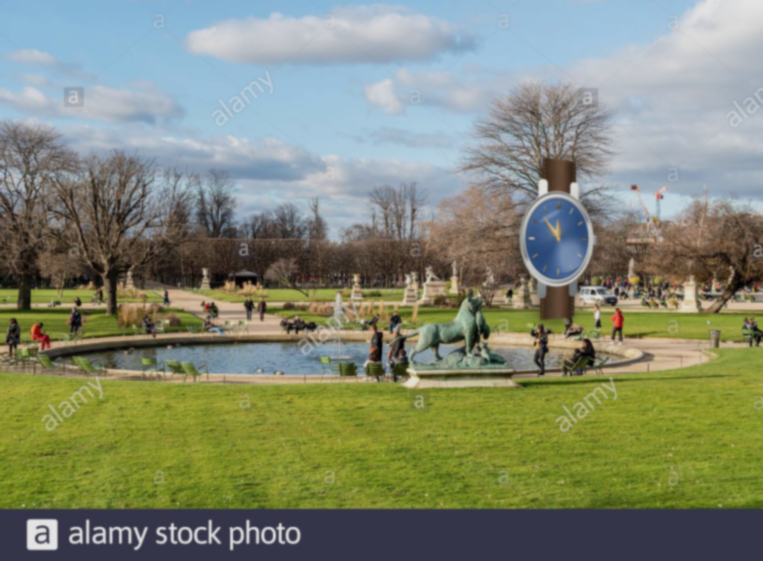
**11:53**
